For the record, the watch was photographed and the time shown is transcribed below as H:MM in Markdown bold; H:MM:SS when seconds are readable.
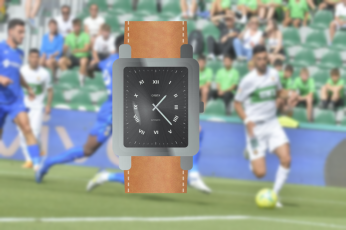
**1:23**
